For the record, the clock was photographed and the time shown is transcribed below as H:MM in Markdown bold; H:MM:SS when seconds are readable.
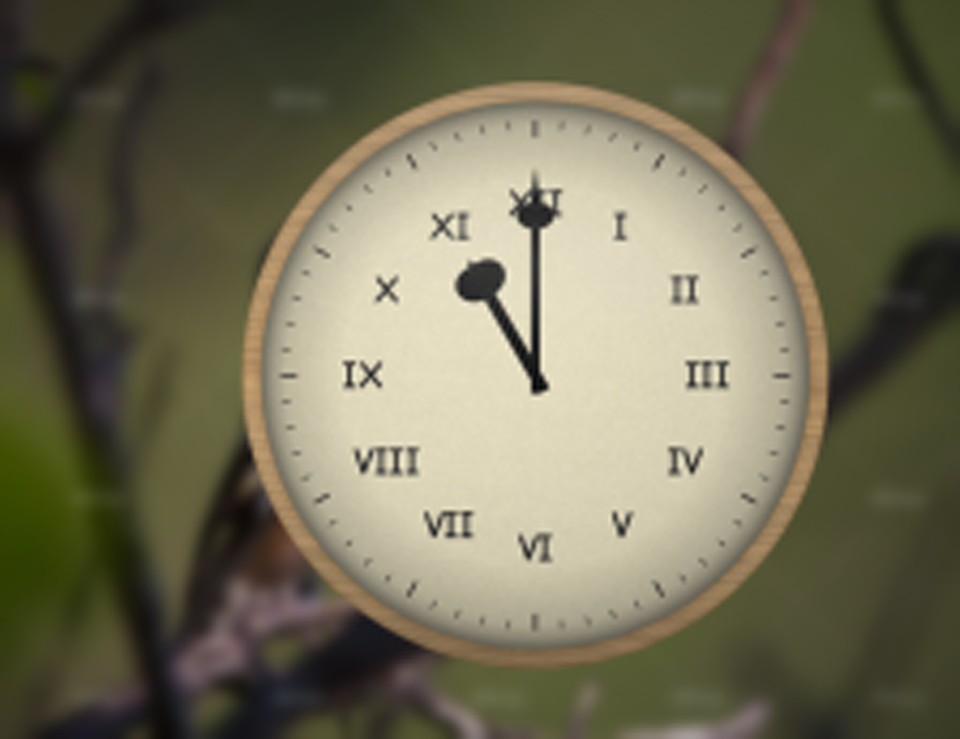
**11:00**
